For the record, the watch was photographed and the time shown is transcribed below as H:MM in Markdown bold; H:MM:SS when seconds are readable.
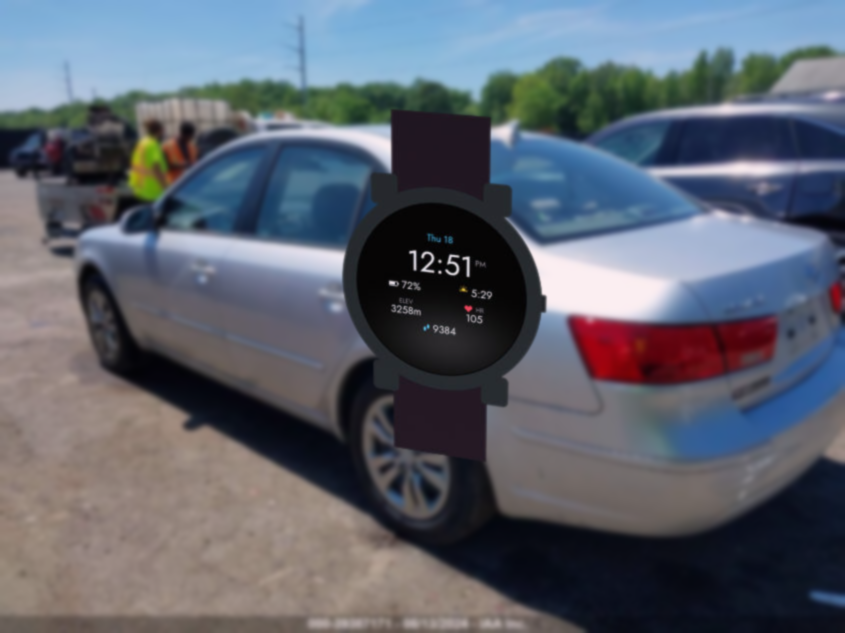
**12:51**
